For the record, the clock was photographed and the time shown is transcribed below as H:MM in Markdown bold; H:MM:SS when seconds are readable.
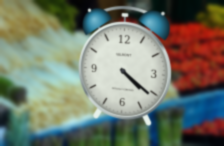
**4:21**
